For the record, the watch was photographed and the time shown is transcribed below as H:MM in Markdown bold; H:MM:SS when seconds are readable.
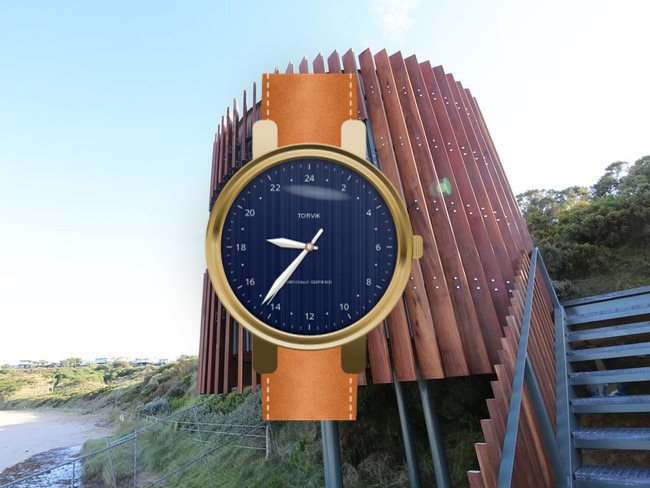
**18:36:36**
